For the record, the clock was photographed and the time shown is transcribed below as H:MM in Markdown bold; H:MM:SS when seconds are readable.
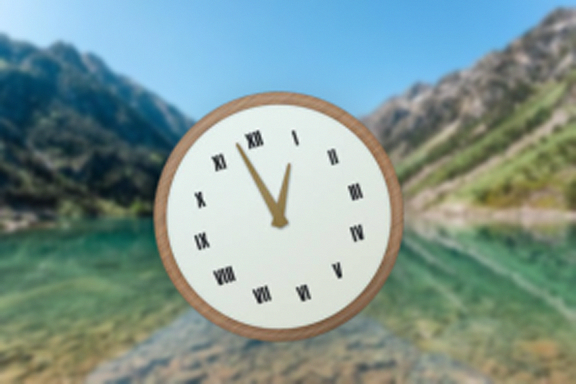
**12:58**
